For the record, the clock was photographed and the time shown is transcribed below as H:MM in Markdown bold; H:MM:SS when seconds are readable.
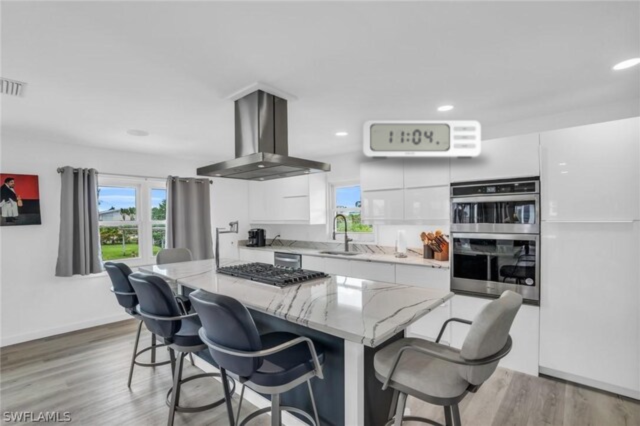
**11:04**
